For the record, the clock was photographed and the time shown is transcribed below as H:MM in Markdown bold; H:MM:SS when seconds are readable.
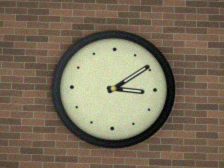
**3:09**
